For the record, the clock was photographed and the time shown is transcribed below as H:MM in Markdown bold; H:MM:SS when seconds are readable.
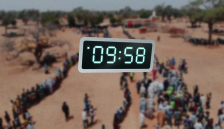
**9:58**
